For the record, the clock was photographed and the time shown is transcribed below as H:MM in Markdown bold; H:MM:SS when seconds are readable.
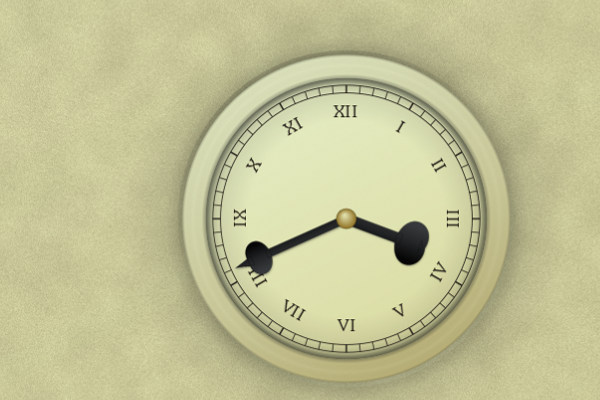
**3:41**
